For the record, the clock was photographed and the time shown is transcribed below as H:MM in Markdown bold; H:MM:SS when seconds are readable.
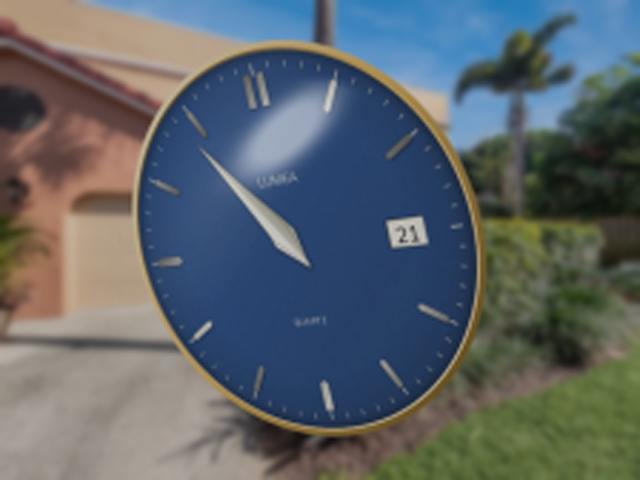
**10:54**
